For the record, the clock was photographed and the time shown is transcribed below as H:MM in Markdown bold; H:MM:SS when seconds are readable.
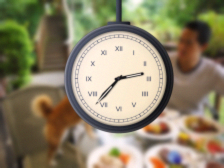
**2:37**
